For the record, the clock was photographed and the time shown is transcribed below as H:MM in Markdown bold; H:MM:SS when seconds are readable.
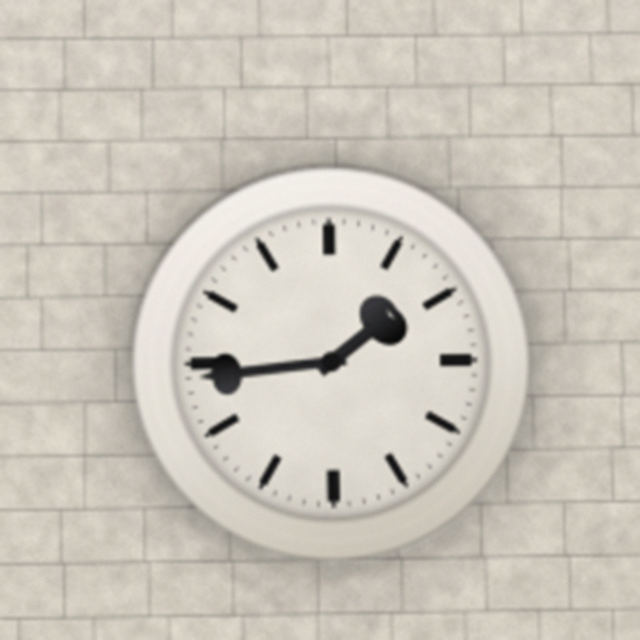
**1:44**
